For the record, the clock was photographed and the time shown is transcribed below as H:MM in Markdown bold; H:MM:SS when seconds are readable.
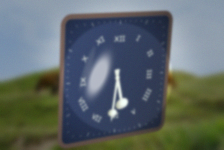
**5:31**
